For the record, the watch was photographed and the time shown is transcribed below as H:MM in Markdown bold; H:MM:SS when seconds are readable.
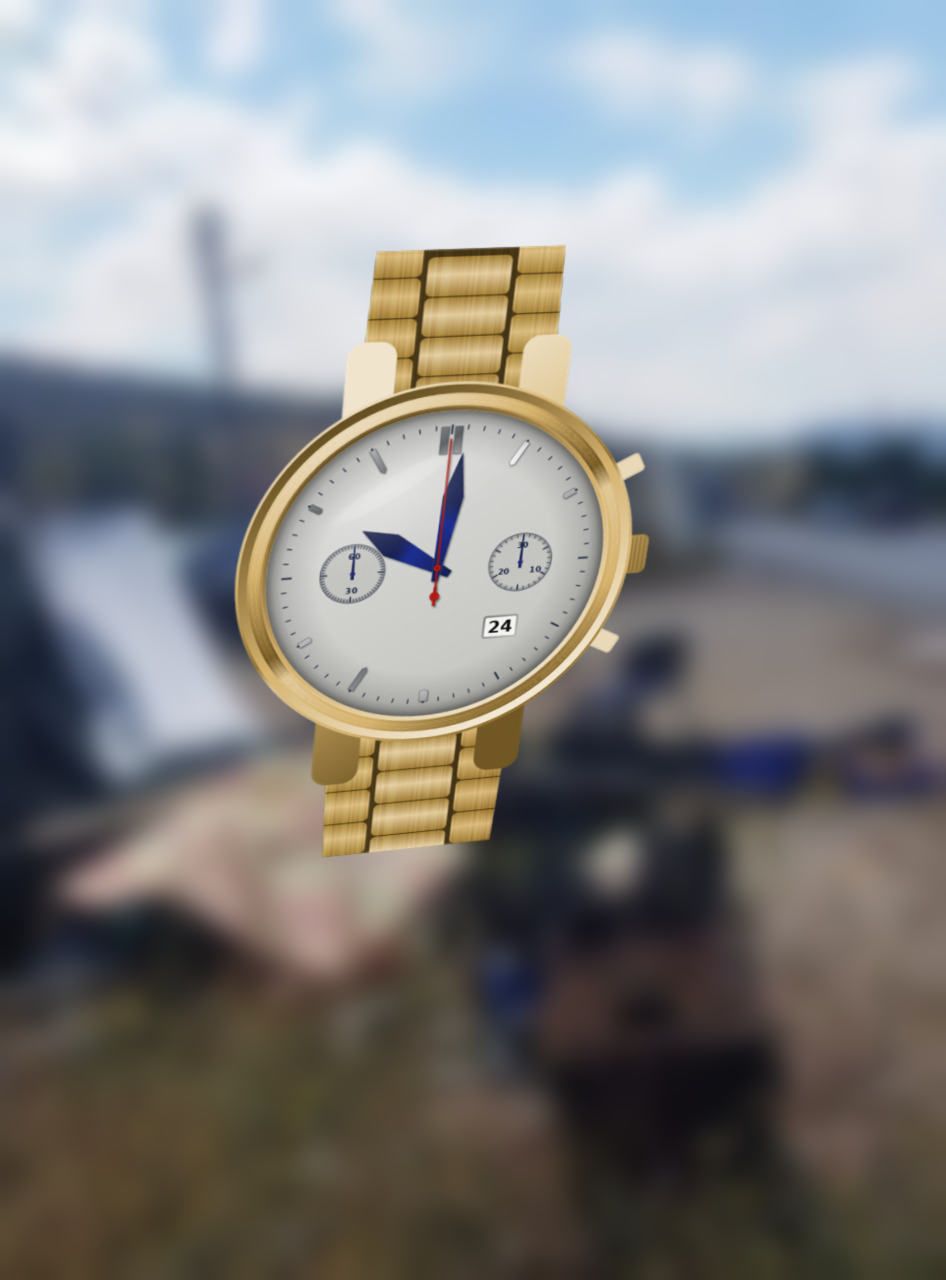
**10:01**
